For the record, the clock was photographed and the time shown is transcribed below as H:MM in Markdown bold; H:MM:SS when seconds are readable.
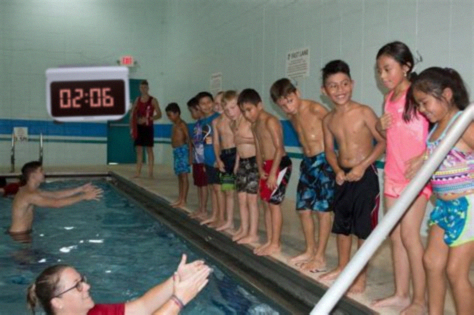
**2:06**
